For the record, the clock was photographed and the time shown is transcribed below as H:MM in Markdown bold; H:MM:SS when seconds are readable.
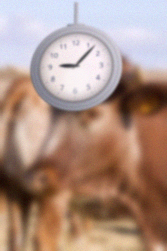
**9:07**
